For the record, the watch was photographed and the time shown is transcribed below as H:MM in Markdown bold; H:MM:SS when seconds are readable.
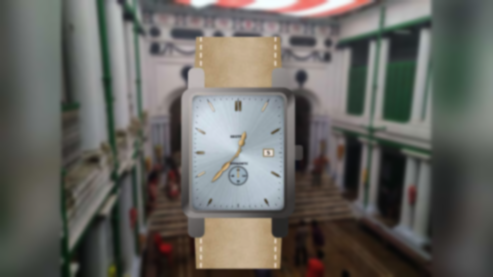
**12:37**
